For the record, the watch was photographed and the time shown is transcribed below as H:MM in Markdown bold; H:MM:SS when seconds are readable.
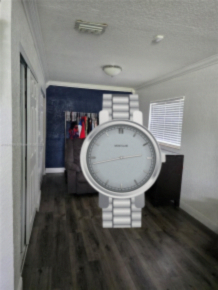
**2:43**
